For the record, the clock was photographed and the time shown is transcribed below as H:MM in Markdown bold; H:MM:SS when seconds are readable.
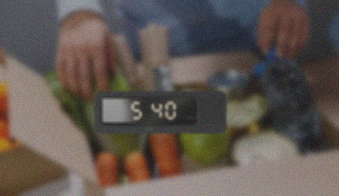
**5:40**
